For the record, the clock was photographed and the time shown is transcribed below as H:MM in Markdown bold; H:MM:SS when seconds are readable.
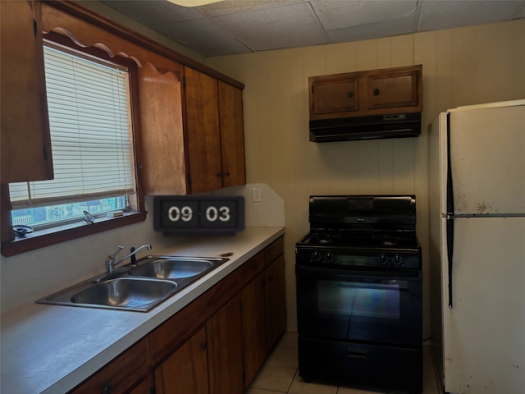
**9:03**
